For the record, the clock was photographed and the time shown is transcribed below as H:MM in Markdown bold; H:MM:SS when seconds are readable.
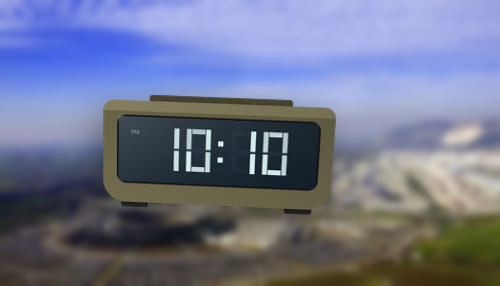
**10:10**
